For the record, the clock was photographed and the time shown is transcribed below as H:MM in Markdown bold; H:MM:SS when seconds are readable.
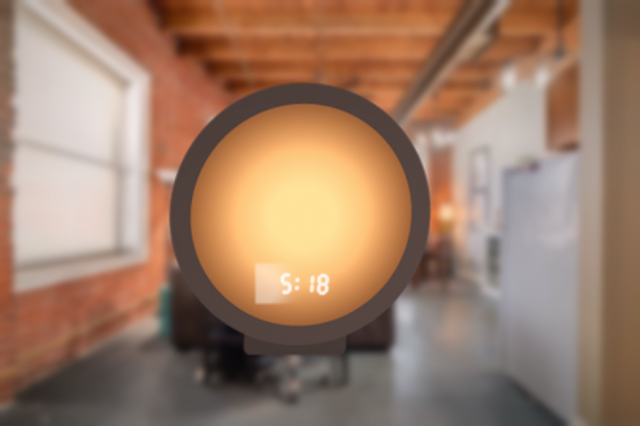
**5:18**
